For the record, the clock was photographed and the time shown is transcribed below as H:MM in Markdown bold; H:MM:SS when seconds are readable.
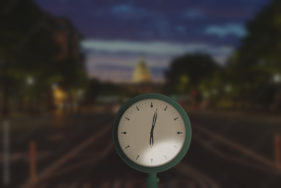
**6:02**
